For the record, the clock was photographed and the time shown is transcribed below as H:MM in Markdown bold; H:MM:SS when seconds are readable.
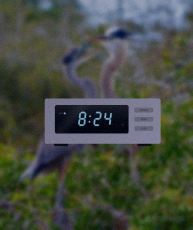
**8:24**
